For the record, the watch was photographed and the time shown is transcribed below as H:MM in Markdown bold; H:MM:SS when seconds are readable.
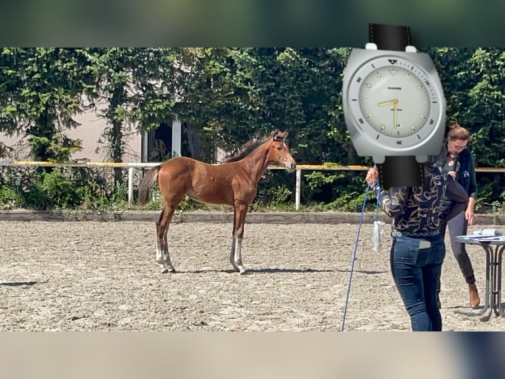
**8:31**
